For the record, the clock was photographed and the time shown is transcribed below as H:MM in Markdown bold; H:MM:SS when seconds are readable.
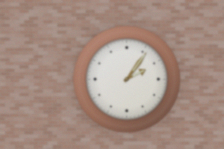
**2:06**
